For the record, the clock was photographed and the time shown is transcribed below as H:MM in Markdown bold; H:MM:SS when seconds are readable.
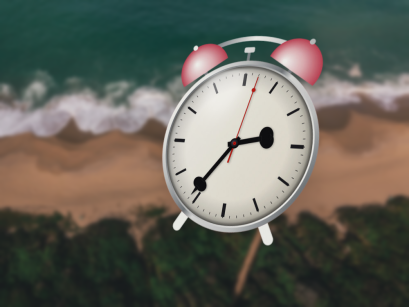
**2:36:02**
